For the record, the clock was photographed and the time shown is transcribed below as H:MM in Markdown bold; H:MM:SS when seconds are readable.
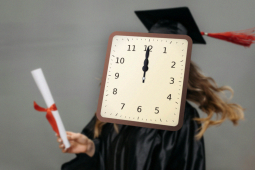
**12:00**
